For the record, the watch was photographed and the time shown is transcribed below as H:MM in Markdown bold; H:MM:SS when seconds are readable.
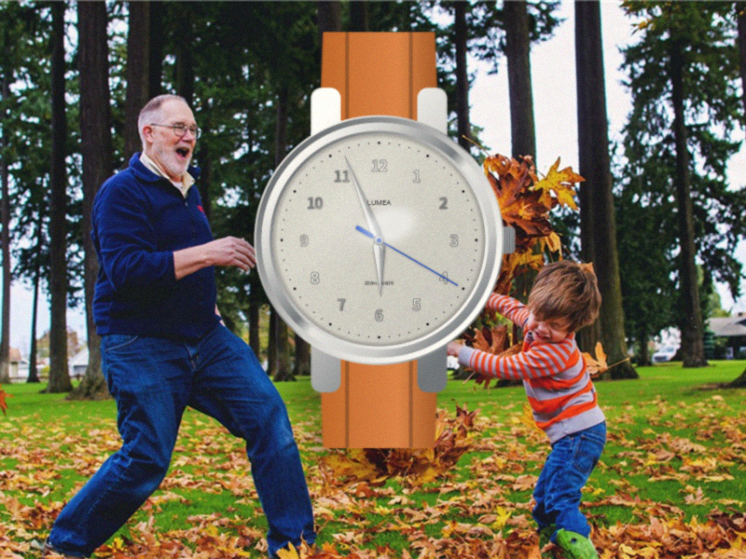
**5:56:20**
